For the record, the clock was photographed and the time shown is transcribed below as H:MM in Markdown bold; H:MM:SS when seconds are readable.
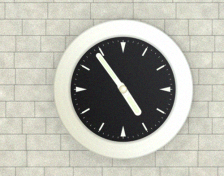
**4:54**
